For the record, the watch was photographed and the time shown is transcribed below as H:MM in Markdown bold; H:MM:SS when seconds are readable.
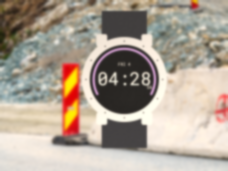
**4:28**
